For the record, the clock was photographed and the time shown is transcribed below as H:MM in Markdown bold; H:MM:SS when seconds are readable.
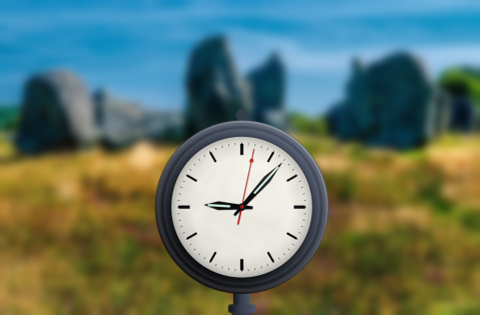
**9:07:02**
